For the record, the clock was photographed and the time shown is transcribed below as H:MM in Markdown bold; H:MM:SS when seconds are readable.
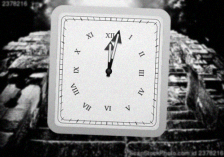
**12:02**
